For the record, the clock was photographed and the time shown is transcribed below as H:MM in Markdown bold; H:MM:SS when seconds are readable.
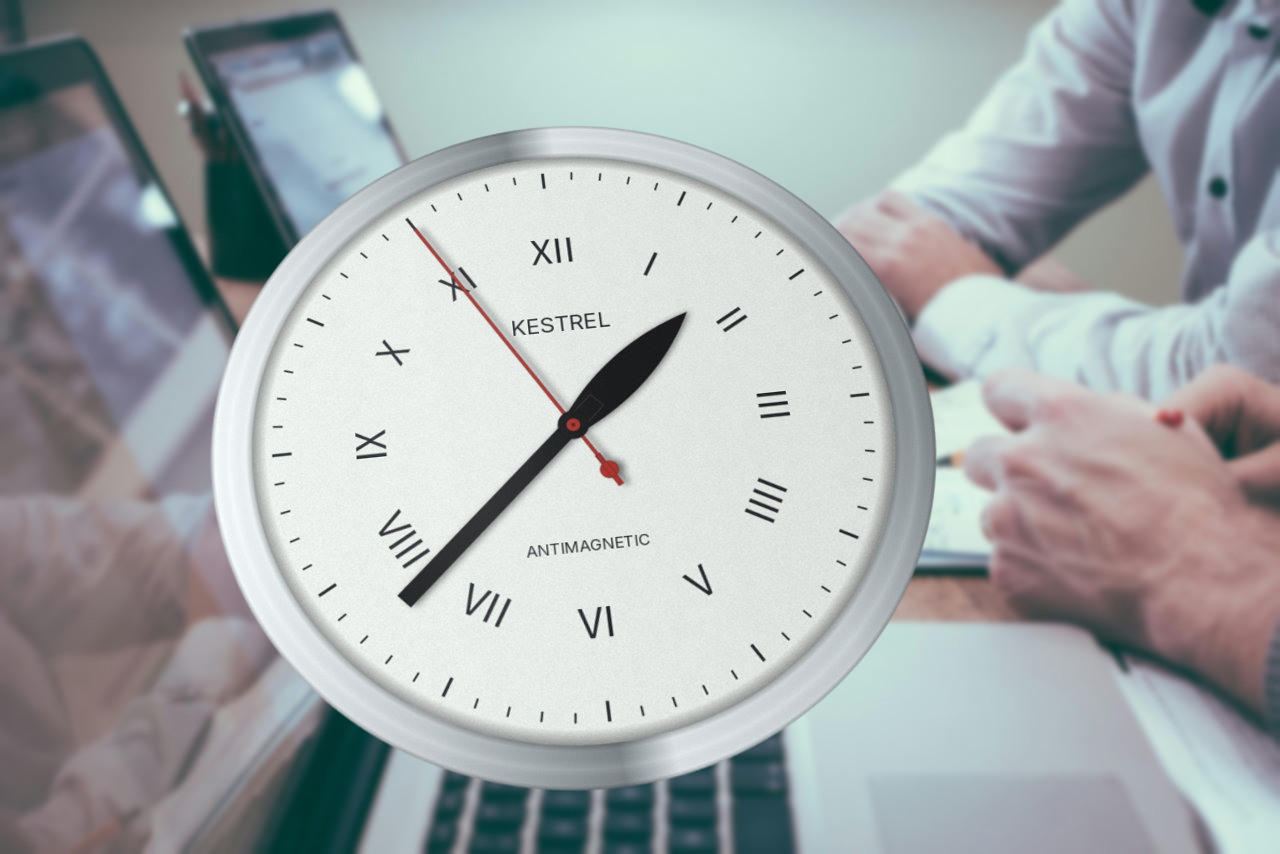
**1:37:55**
